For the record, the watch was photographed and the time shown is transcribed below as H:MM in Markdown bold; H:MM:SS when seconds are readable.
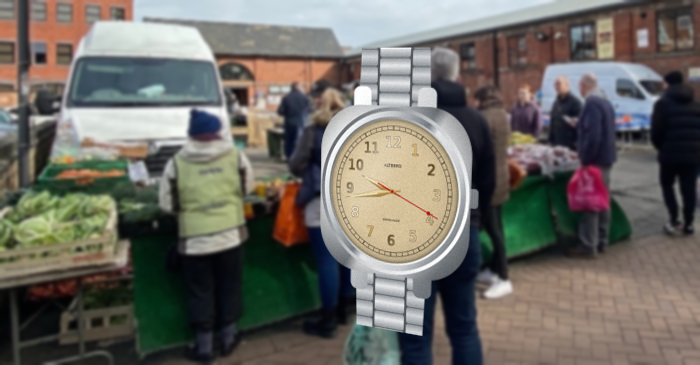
**9:43:19**
